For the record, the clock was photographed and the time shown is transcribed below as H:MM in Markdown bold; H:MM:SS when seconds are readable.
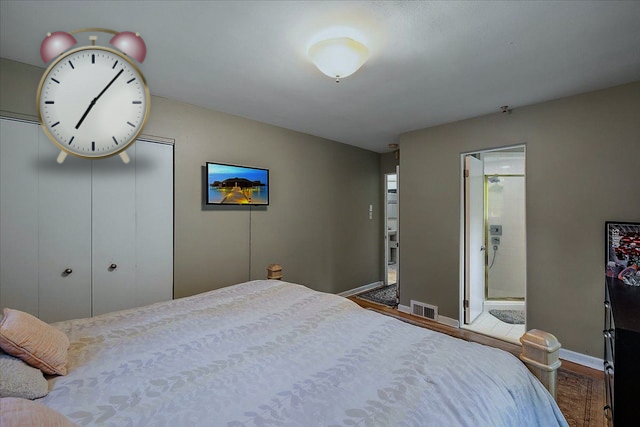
**7:07**
